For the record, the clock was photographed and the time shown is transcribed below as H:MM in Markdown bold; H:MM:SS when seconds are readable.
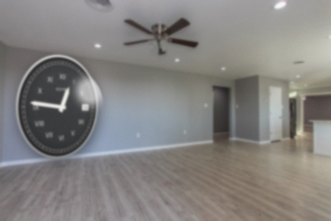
**12:46**
